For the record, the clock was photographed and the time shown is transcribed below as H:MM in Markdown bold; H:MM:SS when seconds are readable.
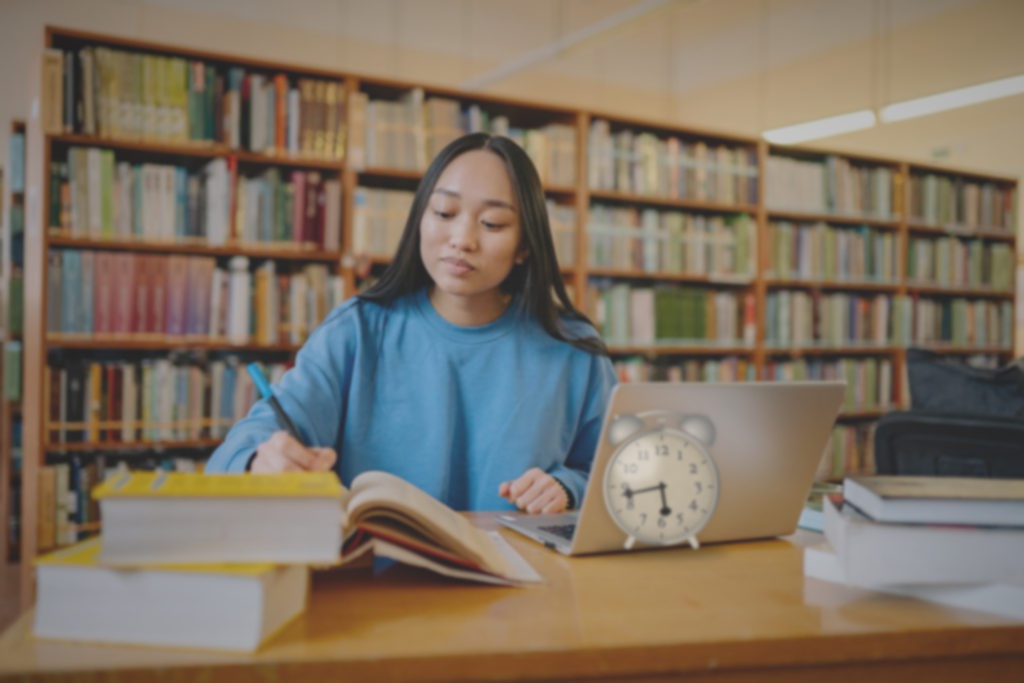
**5:43**
